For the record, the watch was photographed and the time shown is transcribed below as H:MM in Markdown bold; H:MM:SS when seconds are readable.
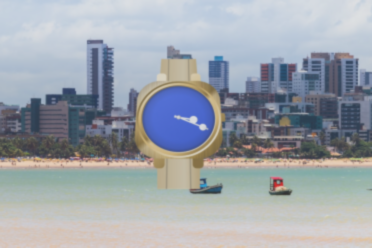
**3:19**
